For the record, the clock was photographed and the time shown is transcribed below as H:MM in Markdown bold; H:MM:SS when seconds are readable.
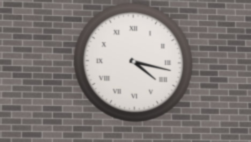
**4:17**
